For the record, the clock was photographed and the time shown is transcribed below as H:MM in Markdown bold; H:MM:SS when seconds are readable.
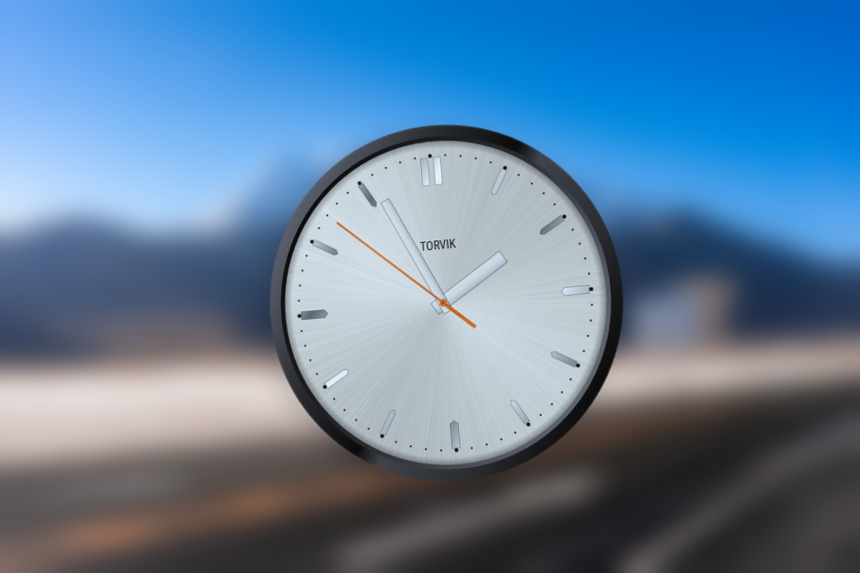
**1:55:52**
